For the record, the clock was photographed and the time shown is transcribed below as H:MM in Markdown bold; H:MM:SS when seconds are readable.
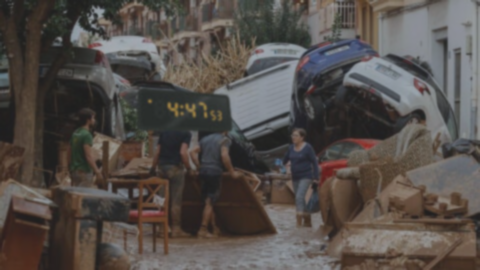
**4:47**
